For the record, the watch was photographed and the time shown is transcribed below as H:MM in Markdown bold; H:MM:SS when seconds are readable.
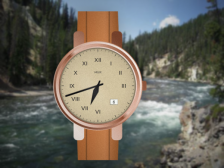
**6:42**
